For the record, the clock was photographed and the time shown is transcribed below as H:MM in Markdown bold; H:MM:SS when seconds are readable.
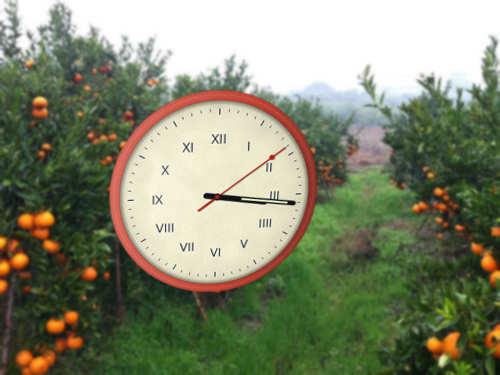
**3:16:09**
